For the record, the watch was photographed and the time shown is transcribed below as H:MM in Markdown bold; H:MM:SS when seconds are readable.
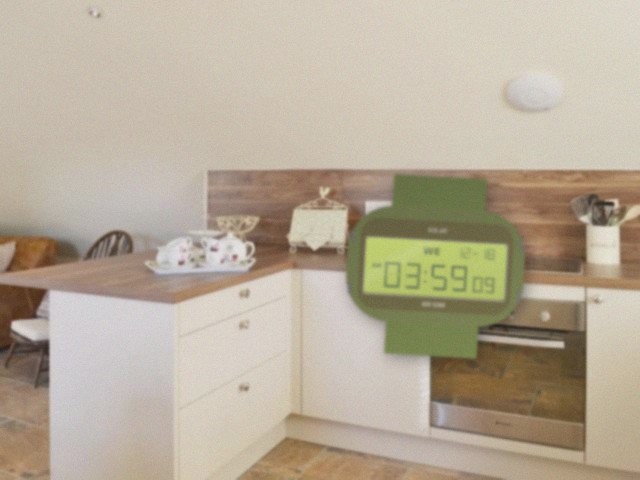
**3:59:09**
